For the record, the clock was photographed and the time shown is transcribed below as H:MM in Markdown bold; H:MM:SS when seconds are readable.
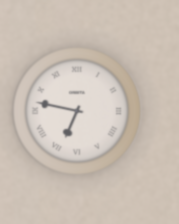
**6:47**
